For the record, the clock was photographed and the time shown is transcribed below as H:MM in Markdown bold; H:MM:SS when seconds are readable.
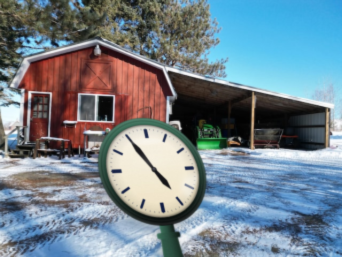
**4:55**
